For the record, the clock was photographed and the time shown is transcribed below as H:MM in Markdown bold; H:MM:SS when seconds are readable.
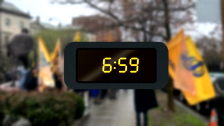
**6:59**
